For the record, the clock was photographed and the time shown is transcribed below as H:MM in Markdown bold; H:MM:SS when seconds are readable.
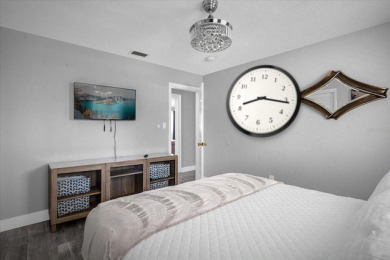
**8:16**
